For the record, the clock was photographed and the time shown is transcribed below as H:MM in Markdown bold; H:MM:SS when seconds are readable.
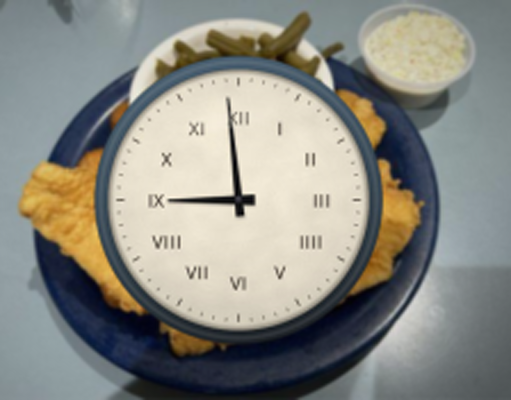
**8:59**
